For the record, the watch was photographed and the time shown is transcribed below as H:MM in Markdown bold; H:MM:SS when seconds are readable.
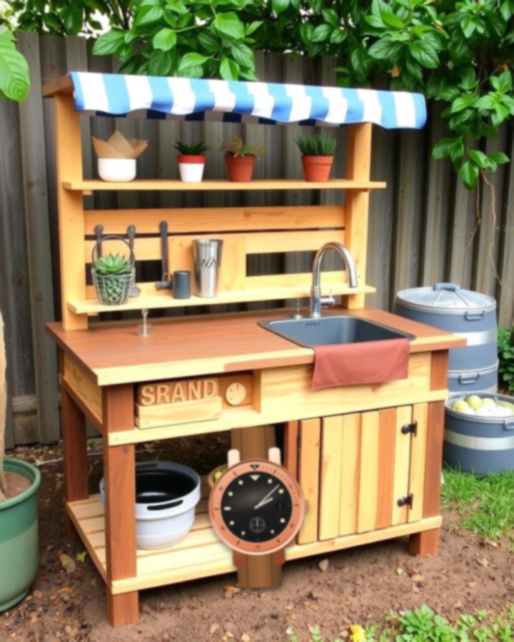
**2:08**
